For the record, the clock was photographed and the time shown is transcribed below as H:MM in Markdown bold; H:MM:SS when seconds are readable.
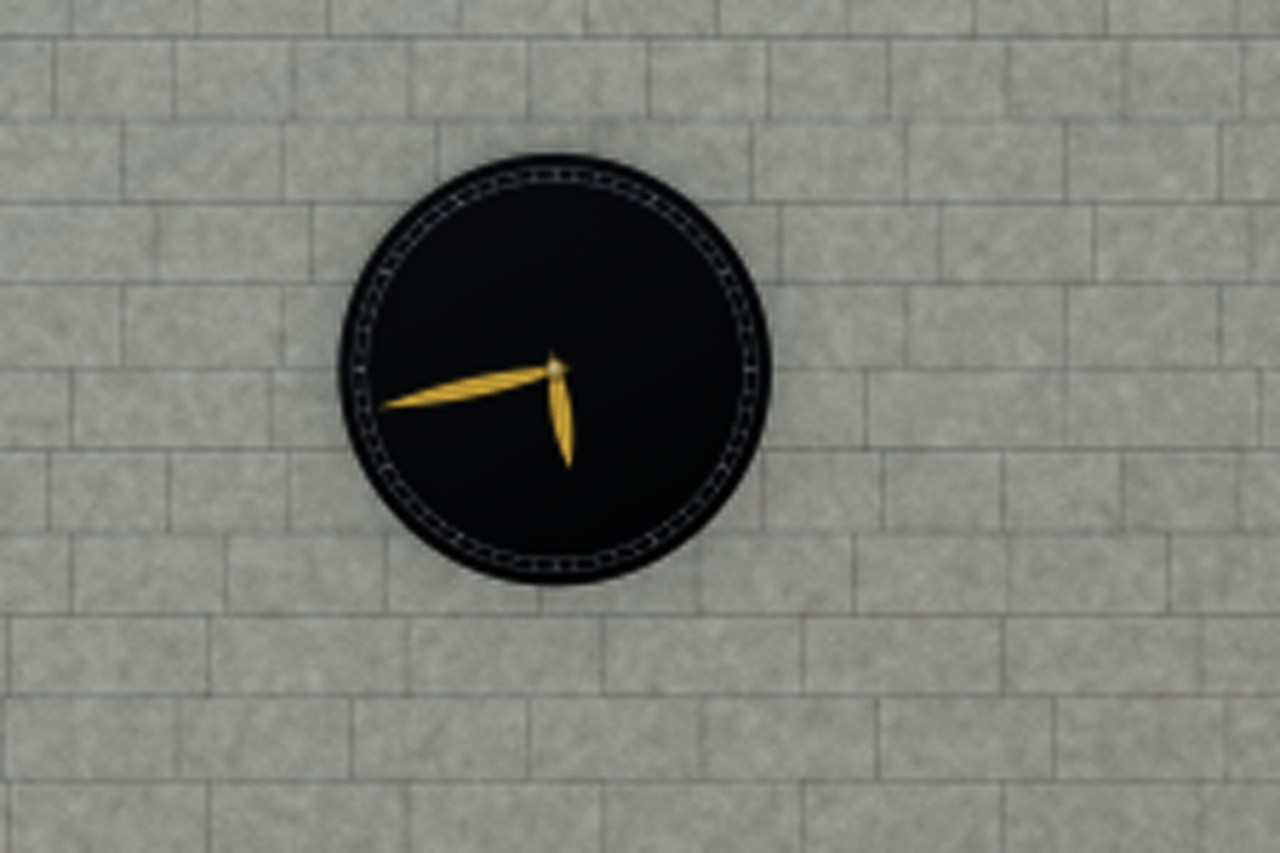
**5:43**
